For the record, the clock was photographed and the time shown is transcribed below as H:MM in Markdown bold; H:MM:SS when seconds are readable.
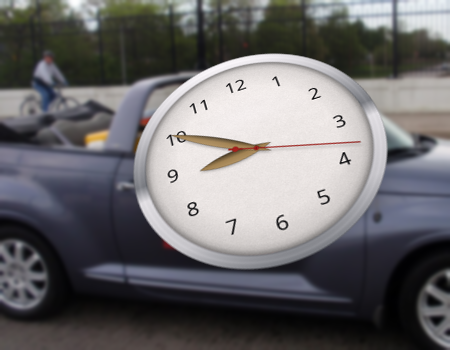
**8:50:18**
